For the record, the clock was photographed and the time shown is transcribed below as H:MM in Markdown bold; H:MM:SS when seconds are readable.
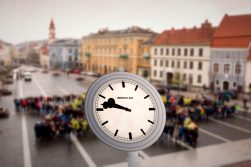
**9:47**
